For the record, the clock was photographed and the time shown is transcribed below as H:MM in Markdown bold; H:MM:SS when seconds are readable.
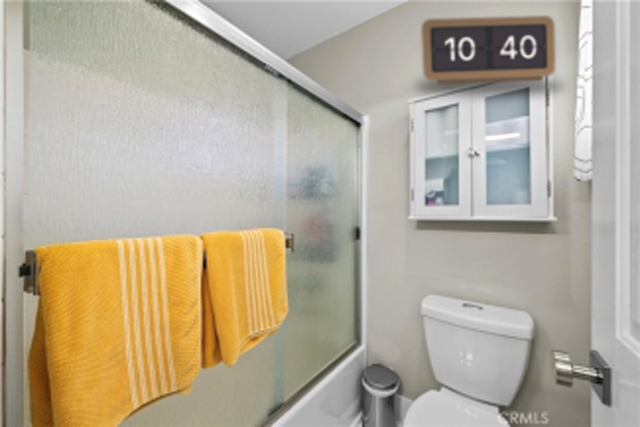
**10:40**
